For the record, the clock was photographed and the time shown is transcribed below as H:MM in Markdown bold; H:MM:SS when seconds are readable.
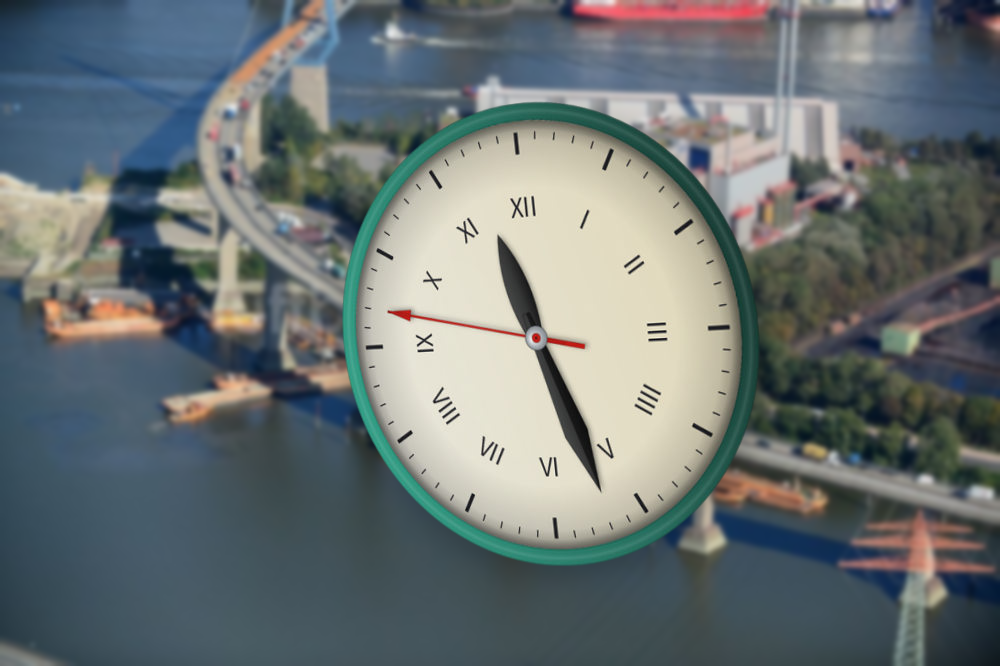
**11:26:47**
